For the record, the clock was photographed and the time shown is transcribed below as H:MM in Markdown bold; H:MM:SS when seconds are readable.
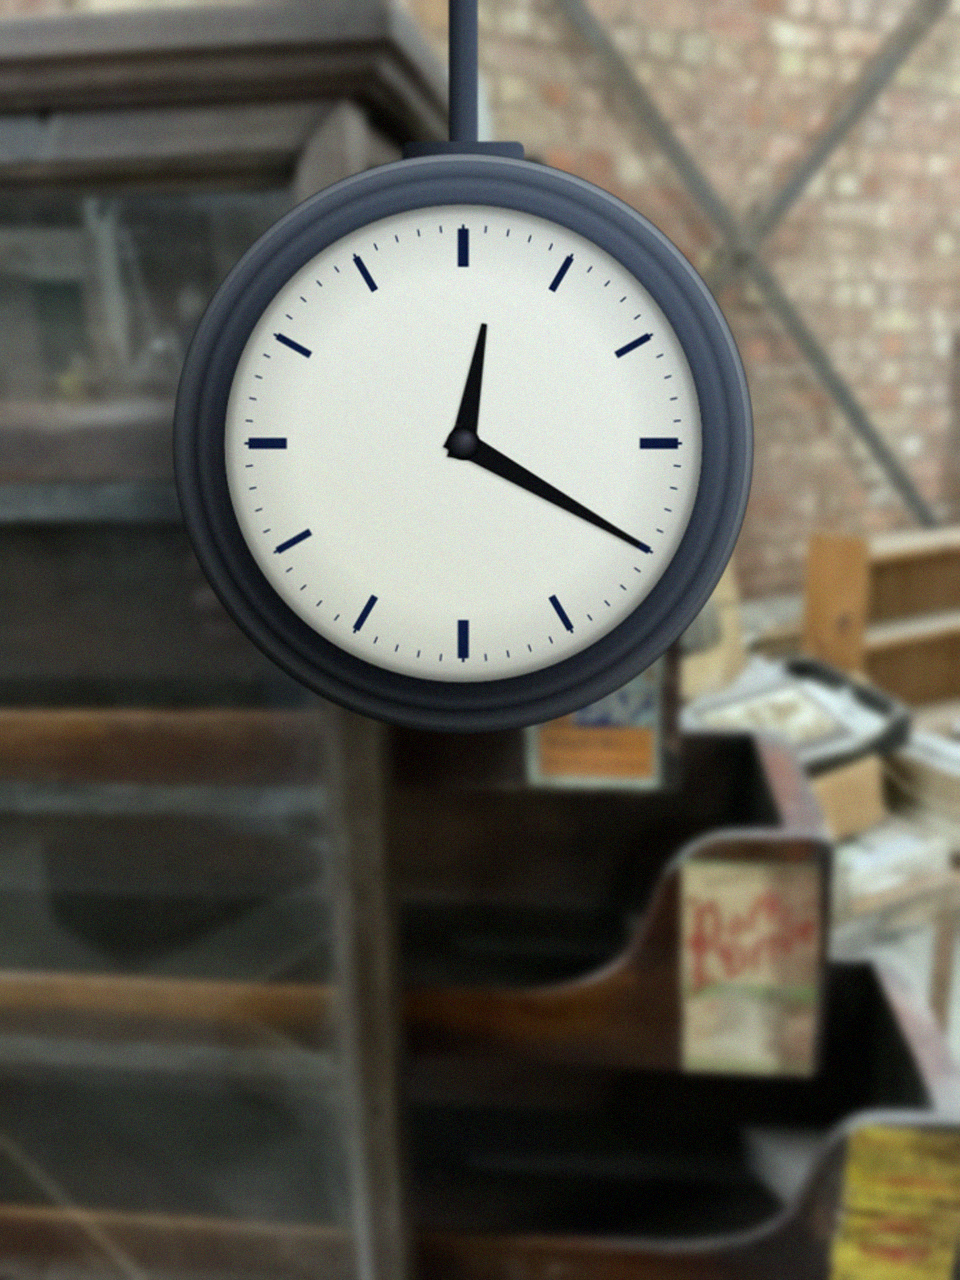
**12:20**
